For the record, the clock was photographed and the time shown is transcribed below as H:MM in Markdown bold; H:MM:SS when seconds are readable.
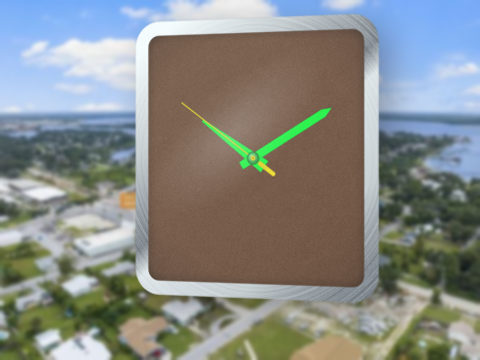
**10:09:51**
